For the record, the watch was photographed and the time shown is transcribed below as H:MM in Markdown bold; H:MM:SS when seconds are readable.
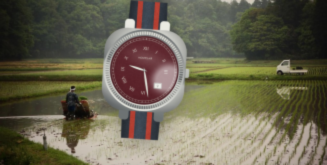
**9:28**
